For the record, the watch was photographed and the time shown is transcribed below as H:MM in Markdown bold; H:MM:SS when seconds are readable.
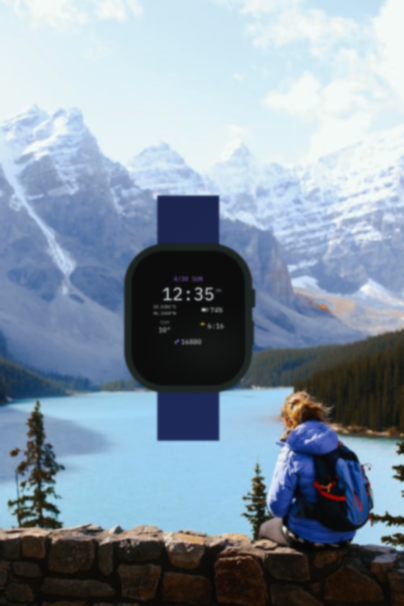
**12:35**
